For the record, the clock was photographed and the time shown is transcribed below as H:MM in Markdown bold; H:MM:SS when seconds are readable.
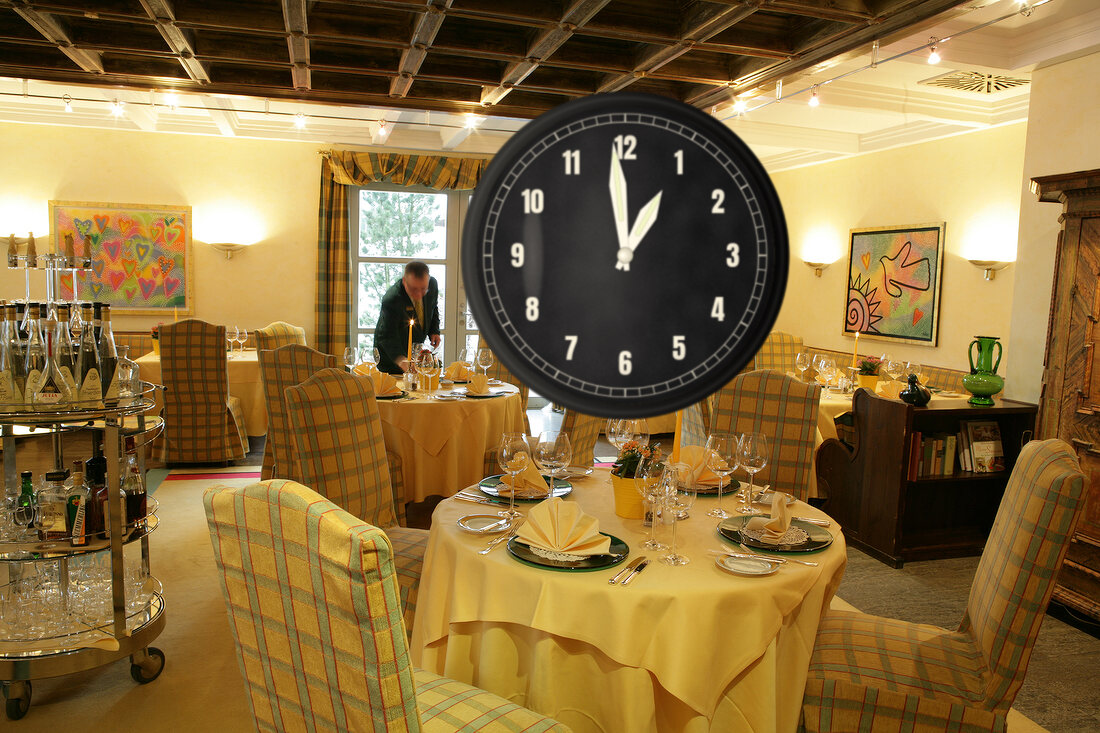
**12:59**
